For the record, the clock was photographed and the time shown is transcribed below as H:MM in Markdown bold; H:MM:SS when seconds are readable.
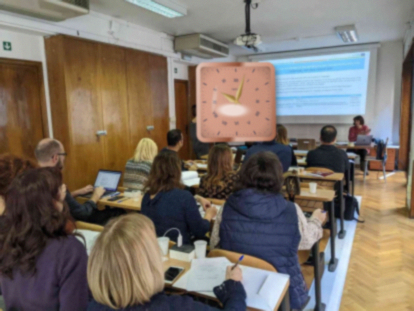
**10:03**
